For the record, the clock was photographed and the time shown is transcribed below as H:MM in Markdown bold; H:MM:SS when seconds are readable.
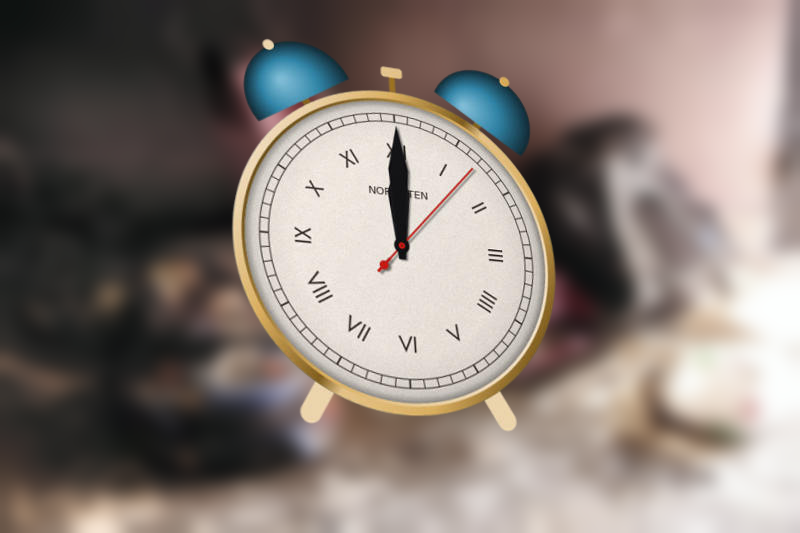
**12:00:07**
